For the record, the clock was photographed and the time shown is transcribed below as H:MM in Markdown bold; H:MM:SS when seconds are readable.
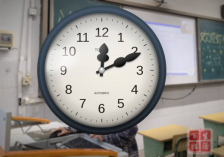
**12:11**
